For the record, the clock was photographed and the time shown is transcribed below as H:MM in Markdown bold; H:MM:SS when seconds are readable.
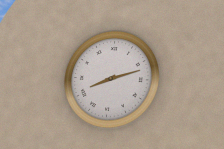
**8:12**
